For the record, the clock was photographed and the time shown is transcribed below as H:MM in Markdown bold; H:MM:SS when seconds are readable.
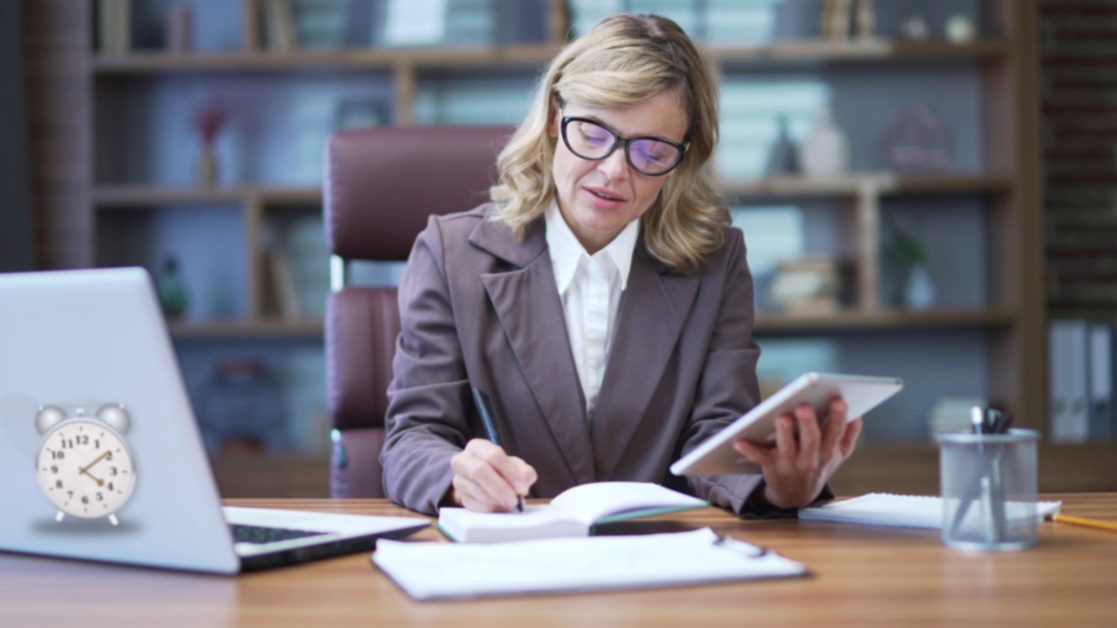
**4:09**
